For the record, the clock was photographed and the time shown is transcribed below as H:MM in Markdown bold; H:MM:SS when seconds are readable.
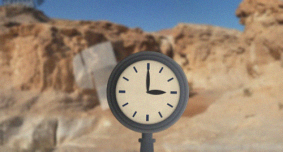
**3:00**
